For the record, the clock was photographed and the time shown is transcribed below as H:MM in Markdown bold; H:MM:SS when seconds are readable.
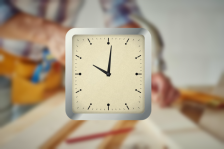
**10:01**
